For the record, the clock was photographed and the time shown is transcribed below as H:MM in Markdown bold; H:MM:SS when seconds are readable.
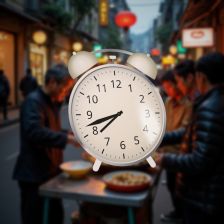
**7:42**
